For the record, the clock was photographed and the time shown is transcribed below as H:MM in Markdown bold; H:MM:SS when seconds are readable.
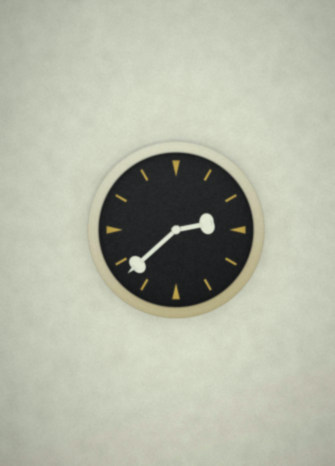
**2:38**
